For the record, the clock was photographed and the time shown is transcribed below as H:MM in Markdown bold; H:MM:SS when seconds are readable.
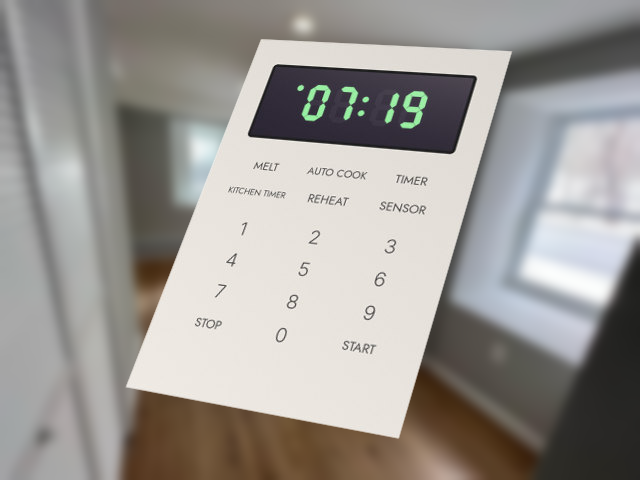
**7:19**
